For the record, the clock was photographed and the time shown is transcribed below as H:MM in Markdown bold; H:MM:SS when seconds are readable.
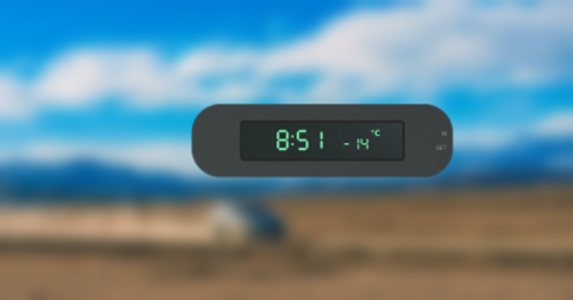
**8:51**
